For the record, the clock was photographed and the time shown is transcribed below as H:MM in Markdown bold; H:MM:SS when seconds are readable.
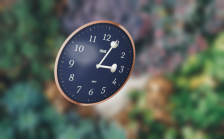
**3:04**
